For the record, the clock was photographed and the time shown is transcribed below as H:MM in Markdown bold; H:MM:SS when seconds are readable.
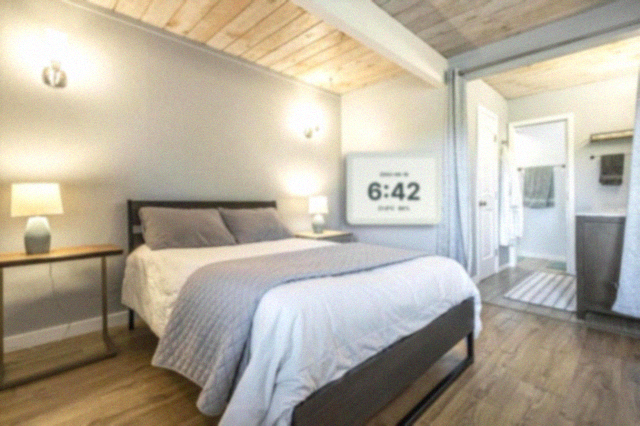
**6:42**
